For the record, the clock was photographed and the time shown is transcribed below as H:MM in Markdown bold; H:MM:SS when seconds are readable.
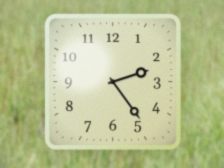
**2:24**
